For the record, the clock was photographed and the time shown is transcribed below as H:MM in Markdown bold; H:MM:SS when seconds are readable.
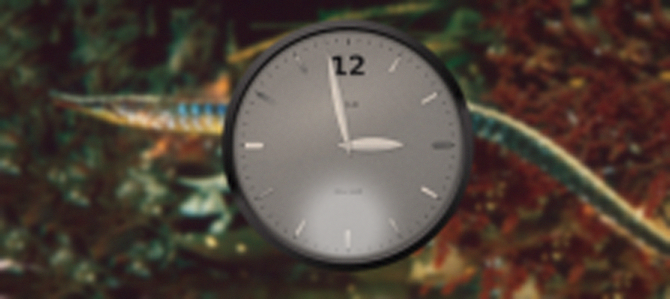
**2:58**
